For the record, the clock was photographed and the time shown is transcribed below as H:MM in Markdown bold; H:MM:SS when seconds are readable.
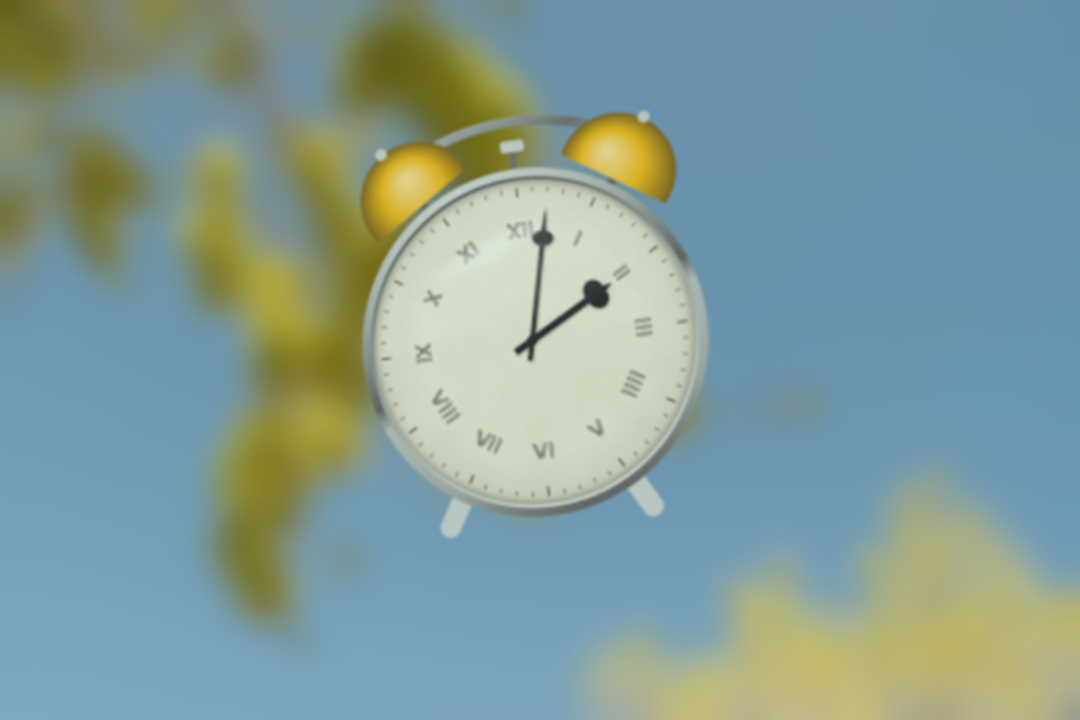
**2:02**
